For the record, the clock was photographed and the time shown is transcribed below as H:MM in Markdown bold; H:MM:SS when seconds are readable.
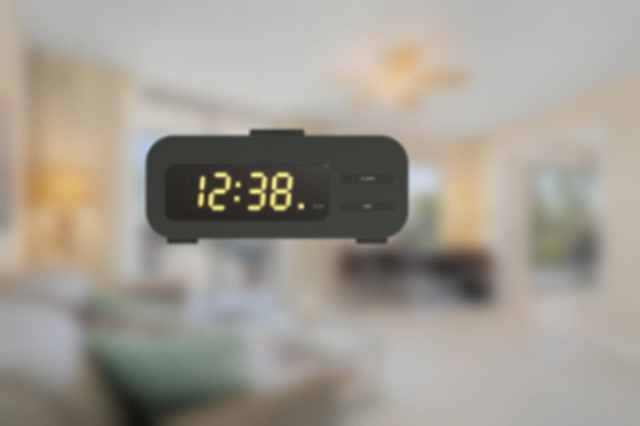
**12:38**
